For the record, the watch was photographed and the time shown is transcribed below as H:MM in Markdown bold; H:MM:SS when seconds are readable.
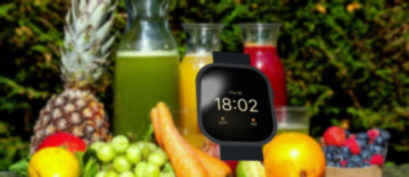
**18:02**
